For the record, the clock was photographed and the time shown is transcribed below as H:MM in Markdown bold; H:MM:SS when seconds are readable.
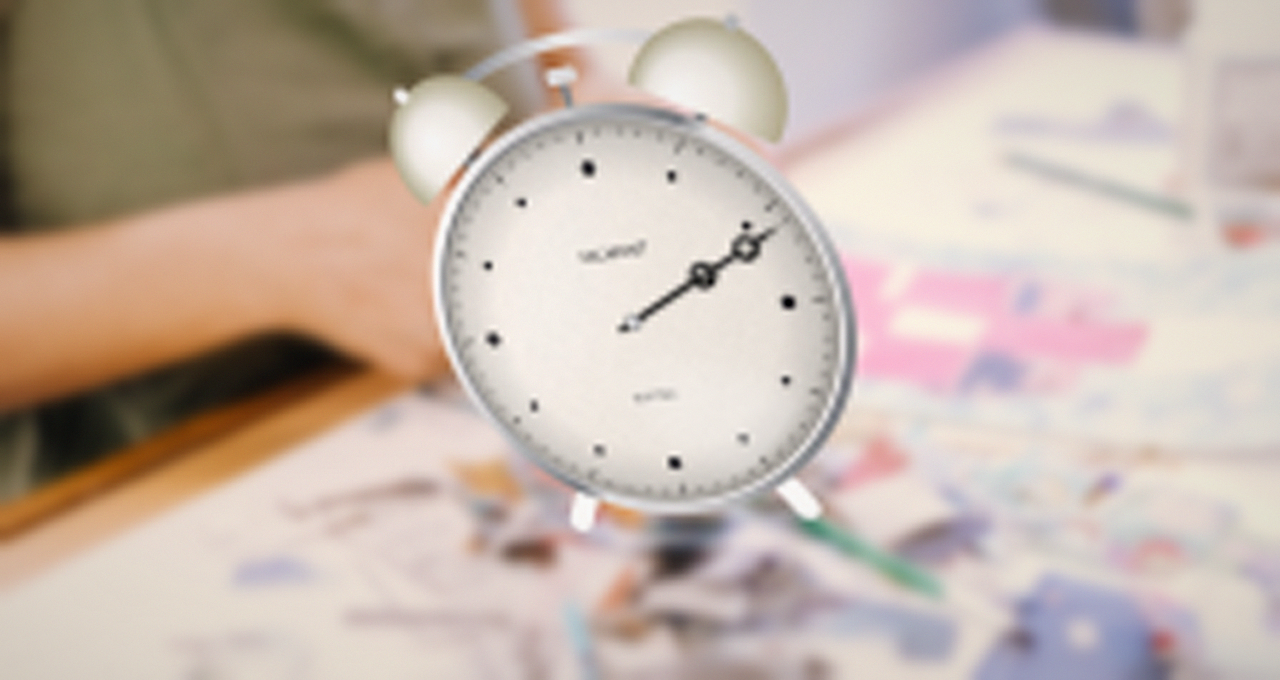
**2:11**
